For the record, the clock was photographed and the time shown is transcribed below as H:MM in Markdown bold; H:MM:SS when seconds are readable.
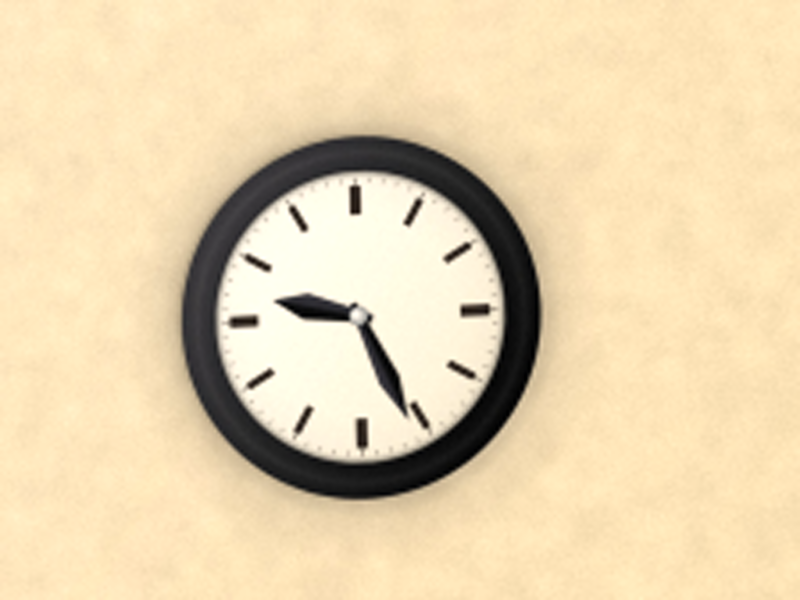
**9:26**
